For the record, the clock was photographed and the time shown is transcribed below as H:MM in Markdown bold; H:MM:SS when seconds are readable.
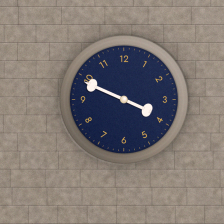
**3:49**
